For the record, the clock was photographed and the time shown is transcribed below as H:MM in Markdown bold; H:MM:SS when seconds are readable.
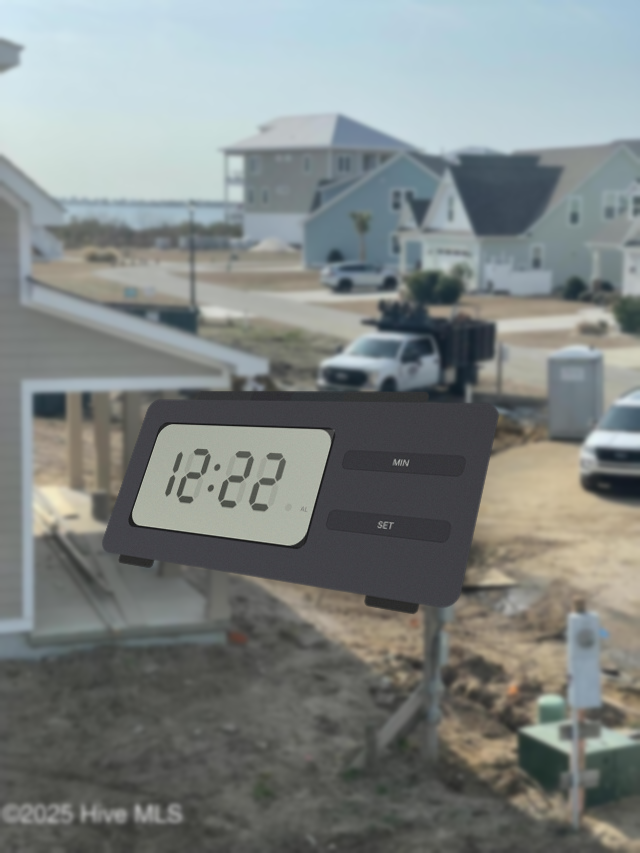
**12:22**
